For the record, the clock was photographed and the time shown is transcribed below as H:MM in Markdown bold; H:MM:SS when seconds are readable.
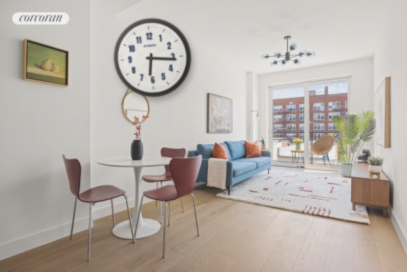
**6:16**
